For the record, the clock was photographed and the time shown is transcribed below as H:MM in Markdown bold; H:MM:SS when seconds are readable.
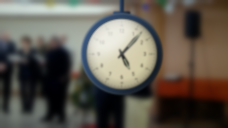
**5:07**
